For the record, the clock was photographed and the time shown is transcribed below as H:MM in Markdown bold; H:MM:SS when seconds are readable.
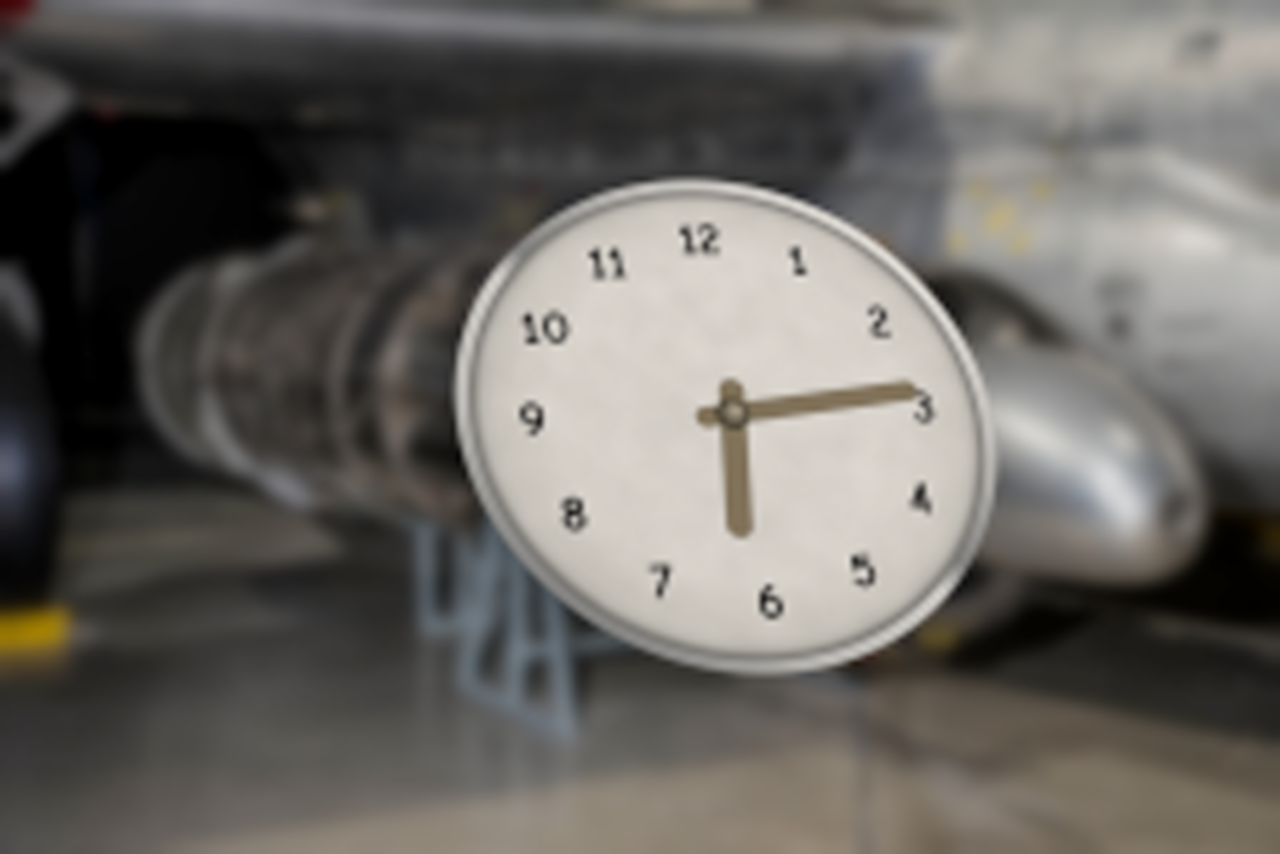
**6:14**
